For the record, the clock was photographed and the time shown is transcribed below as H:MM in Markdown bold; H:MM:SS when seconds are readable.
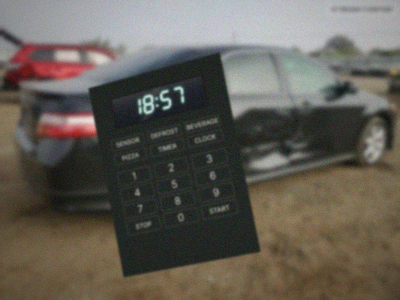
**18:57**
